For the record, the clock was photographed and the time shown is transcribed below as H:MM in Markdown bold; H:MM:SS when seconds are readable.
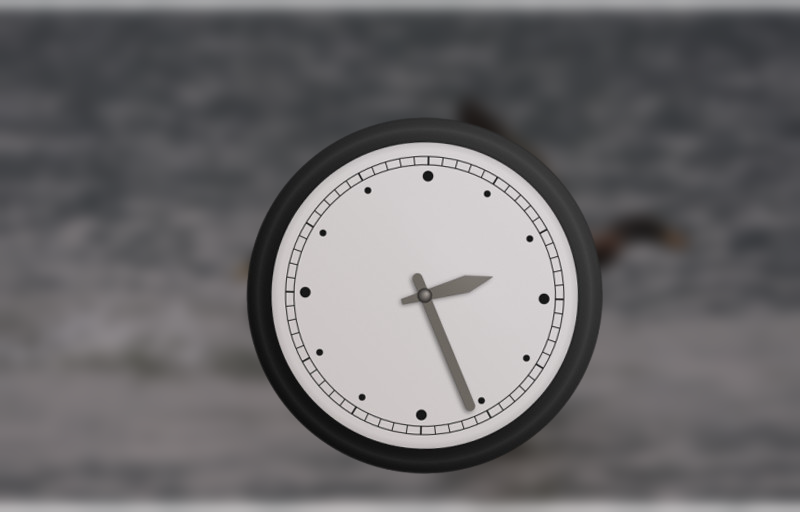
**2:26**
